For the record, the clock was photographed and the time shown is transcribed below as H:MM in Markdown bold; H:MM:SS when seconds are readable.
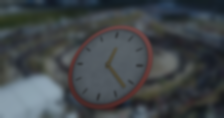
**12:22**
